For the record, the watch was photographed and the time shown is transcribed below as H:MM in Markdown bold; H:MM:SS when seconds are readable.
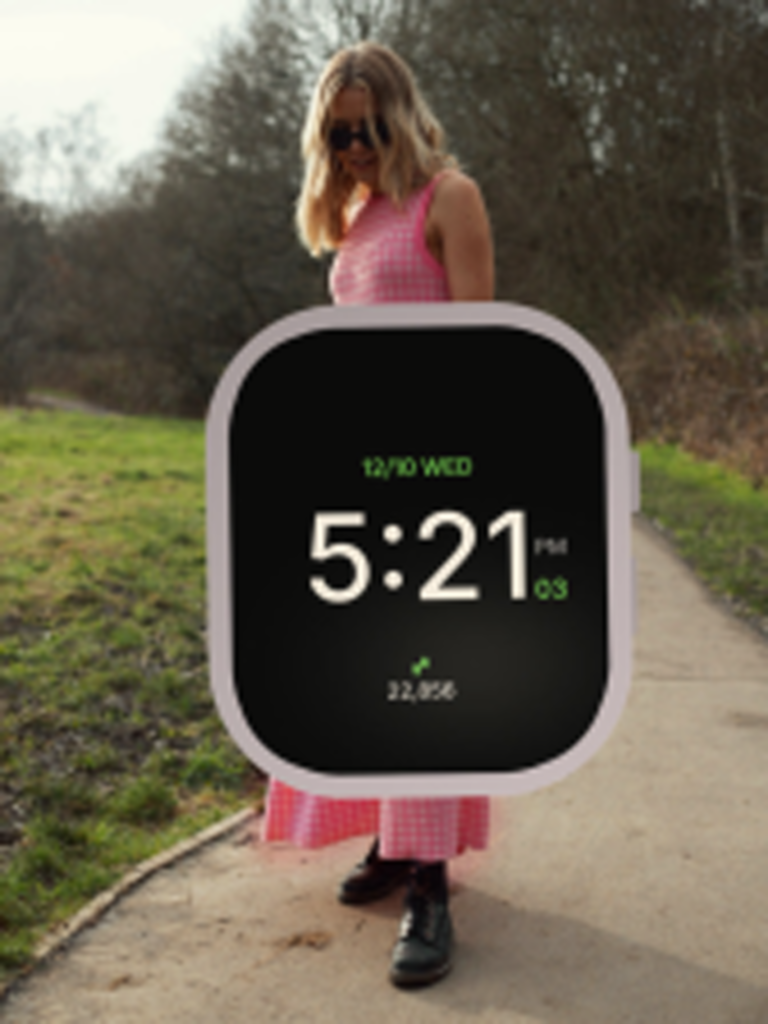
**5:21**
